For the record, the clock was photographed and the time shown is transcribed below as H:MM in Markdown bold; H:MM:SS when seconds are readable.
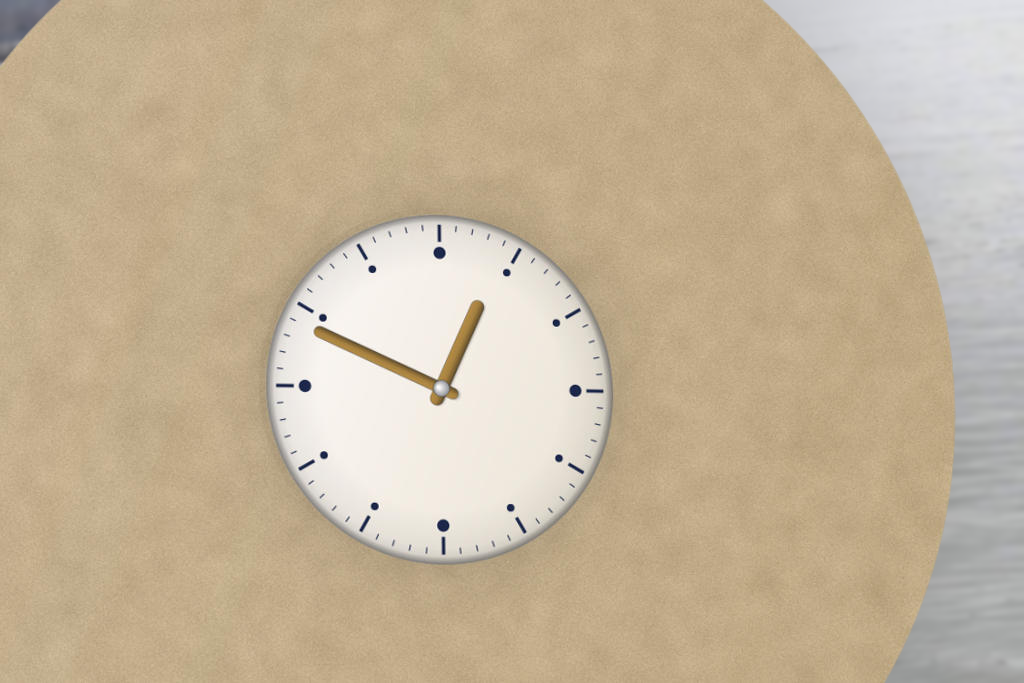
**12:49**
